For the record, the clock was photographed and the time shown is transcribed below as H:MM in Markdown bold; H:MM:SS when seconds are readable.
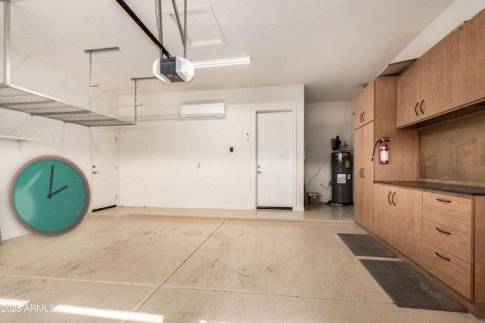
**2:01**
